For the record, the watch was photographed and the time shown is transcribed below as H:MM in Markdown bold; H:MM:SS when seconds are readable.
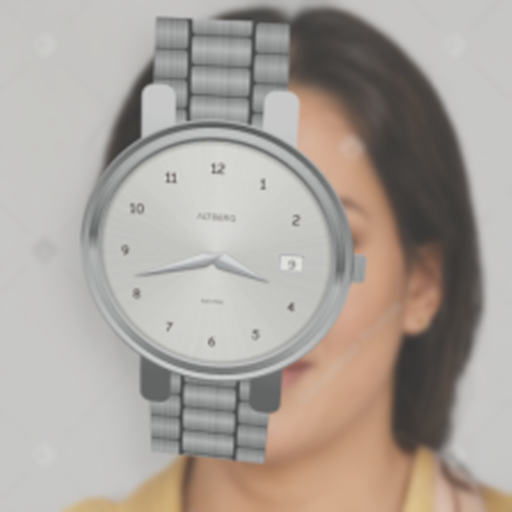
**3:42**
